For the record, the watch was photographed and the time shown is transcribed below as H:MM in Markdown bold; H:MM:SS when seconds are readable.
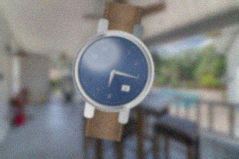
**6:16**
